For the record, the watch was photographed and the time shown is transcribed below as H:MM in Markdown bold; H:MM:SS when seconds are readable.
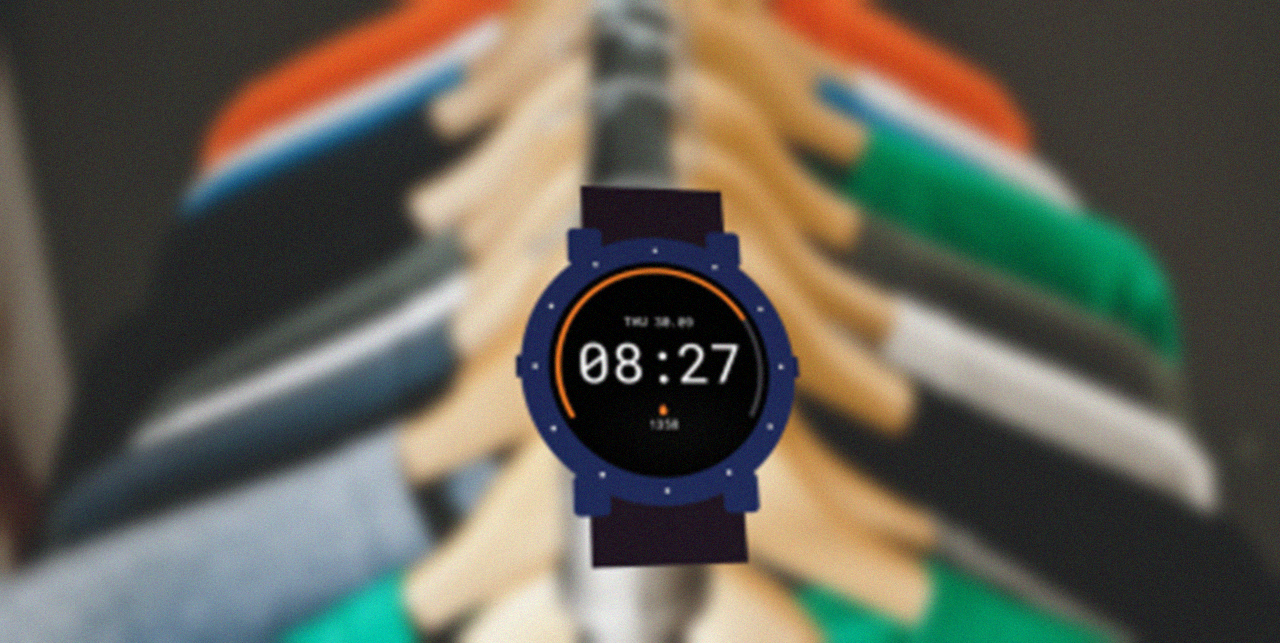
**8:27**
